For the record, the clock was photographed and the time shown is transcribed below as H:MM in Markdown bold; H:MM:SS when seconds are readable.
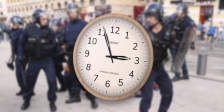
**2:56**
